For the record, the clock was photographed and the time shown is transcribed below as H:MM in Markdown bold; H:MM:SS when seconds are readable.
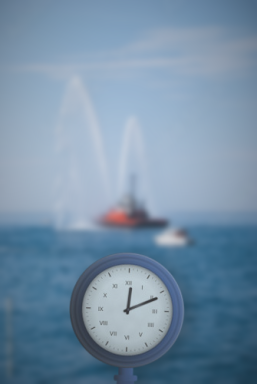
**12:11**
